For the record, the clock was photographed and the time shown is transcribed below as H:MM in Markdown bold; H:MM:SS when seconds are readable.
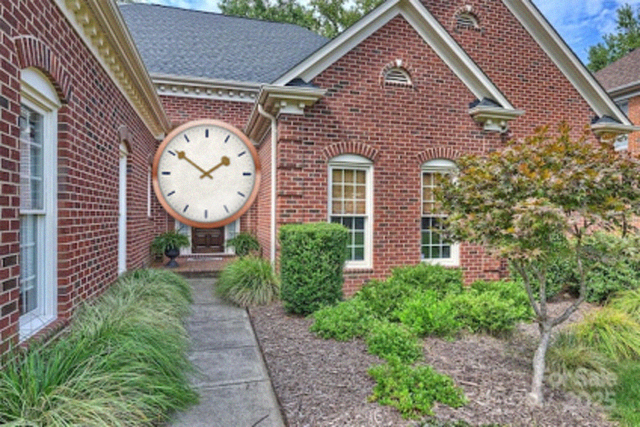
**1:51**
